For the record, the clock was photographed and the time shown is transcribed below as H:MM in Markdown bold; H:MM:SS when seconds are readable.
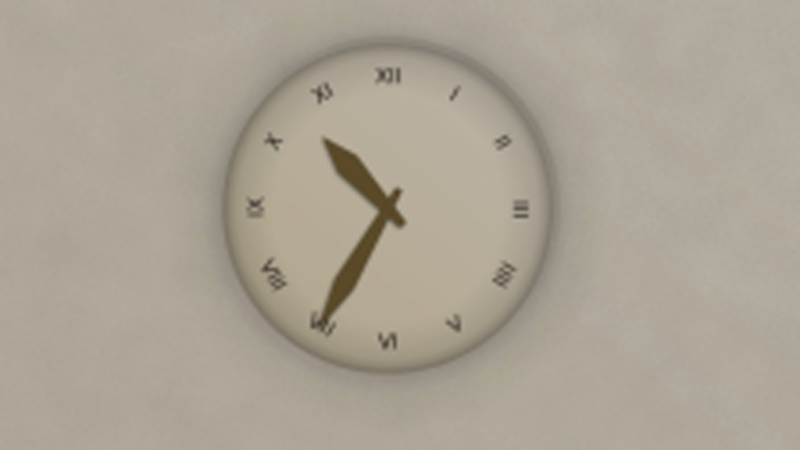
**10:35**
